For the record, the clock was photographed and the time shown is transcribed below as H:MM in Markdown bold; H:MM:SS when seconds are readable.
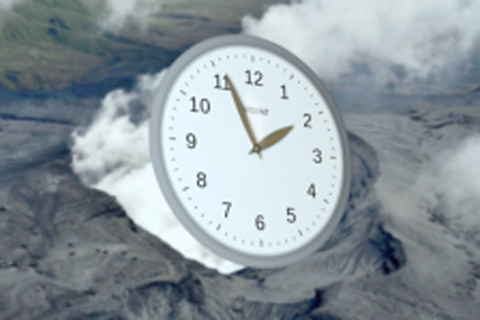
**1:56**
